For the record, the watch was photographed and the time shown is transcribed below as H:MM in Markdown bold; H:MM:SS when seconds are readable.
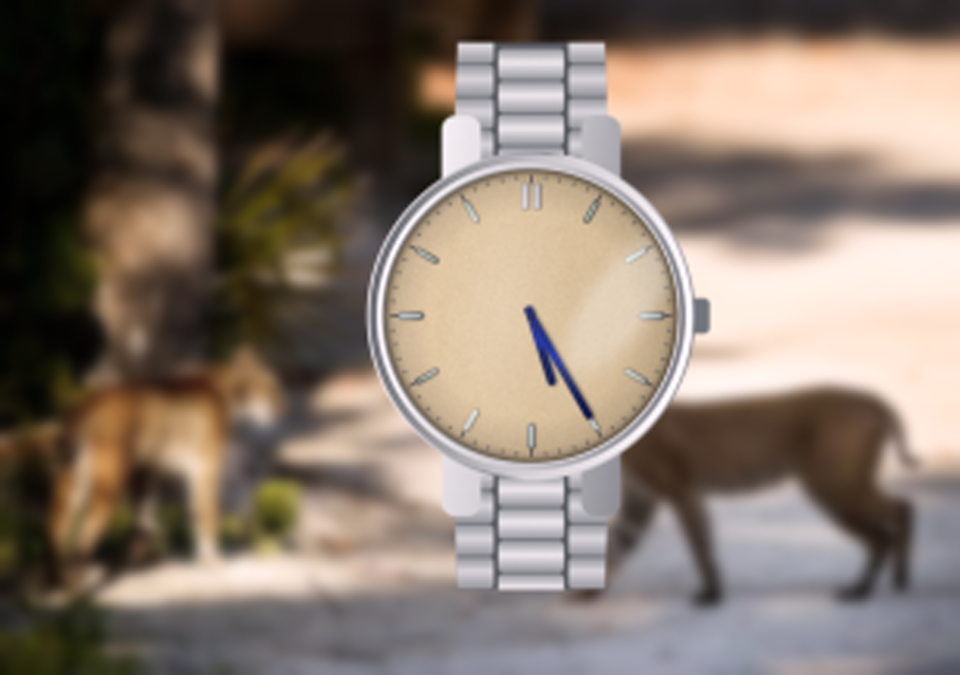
**5:25**
